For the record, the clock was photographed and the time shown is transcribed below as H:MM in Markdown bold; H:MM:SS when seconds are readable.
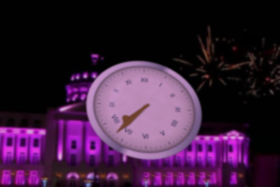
**7:37**
